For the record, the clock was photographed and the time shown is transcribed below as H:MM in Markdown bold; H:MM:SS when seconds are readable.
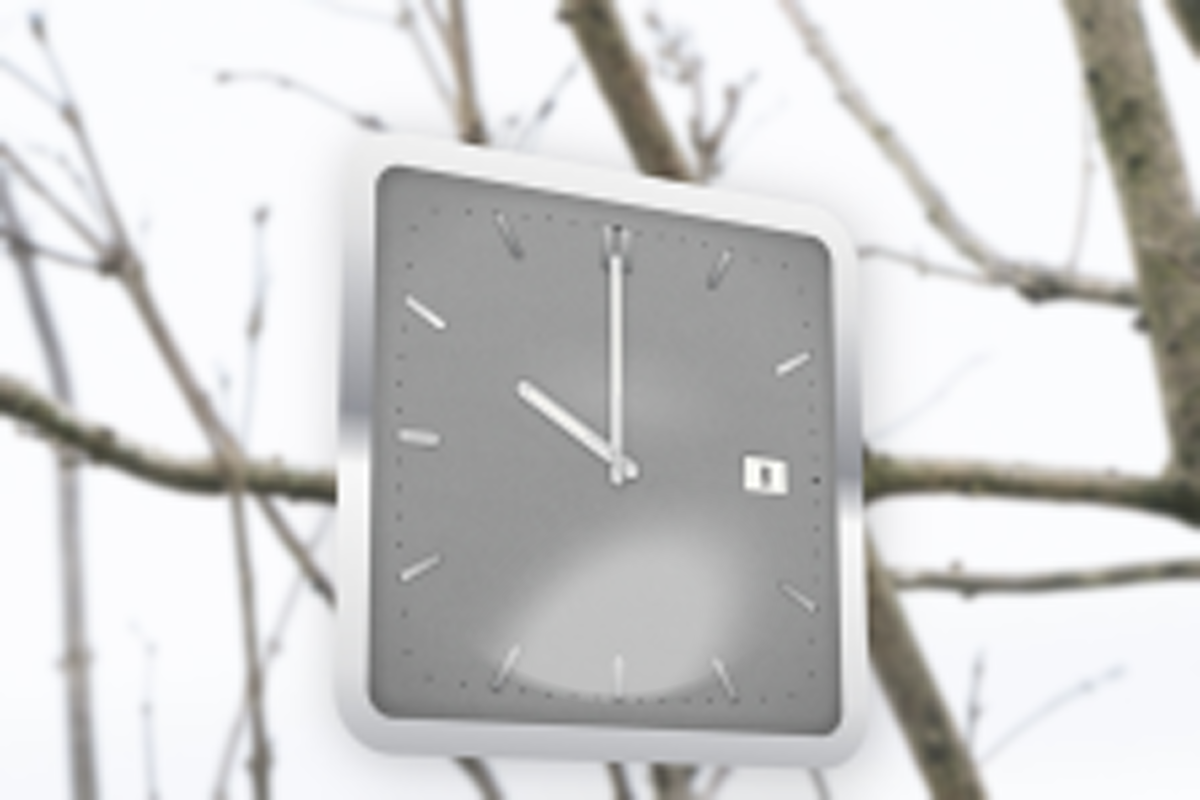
**10:00**
